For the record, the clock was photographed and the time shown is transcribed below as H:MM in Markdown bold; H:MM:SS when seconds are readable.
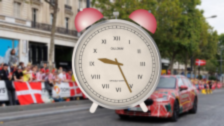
**9:26**
